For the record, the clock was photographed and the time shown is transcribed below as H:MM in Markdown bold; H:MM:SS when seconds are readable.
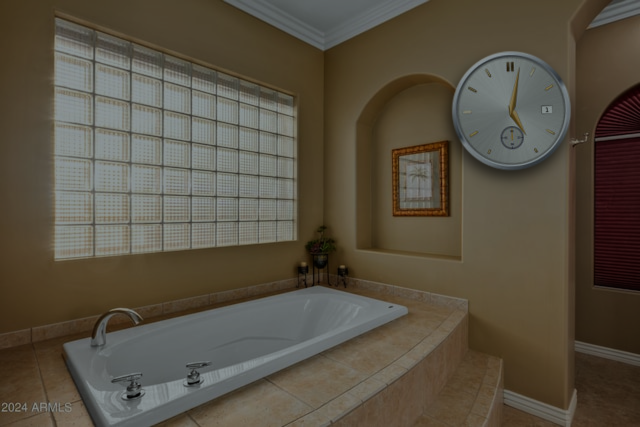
**5:02**
